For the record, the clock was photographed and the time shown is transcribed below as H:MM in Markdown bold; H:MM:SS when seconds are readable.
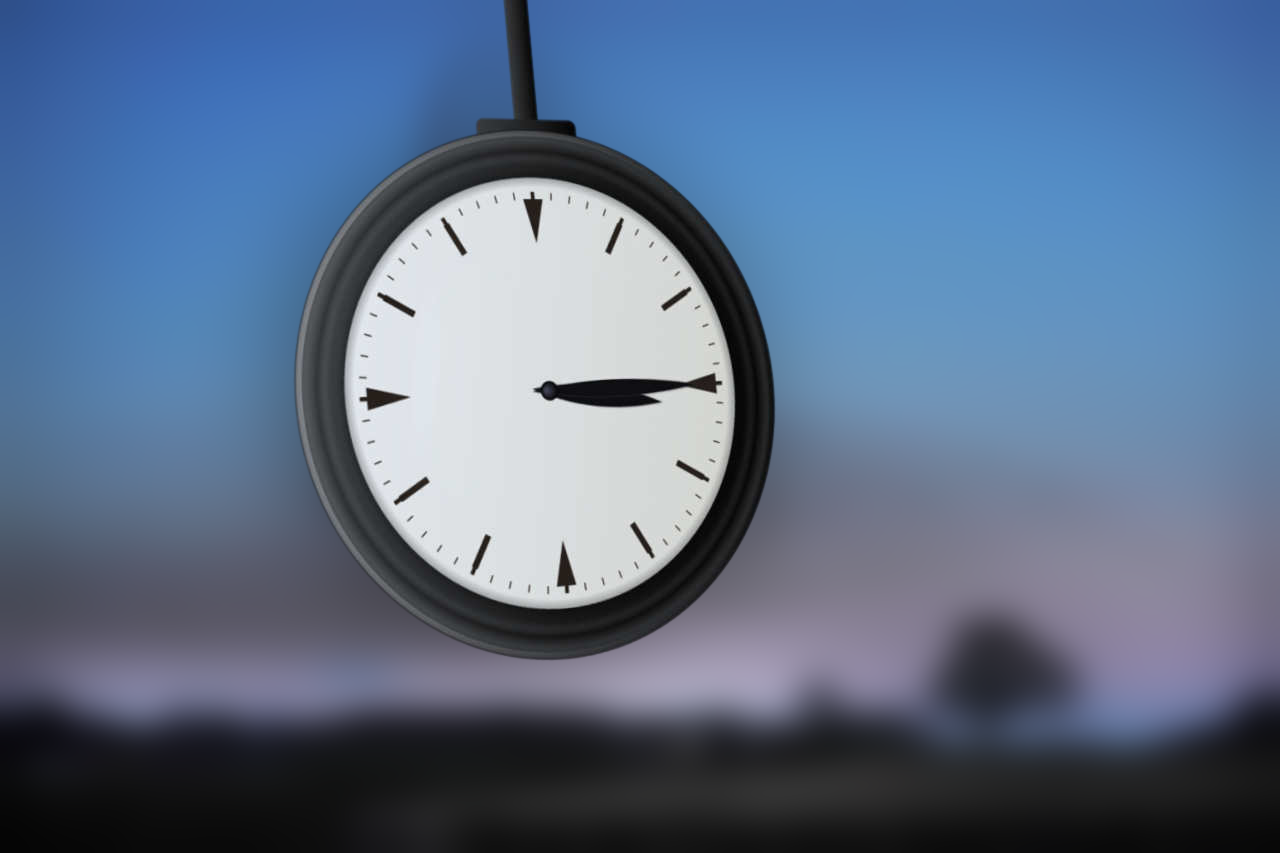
**3:15**
